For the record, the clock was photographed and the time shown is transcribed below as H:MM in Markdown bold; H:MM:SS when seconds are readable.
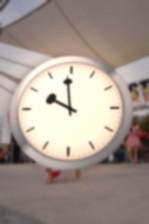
**9:59**
